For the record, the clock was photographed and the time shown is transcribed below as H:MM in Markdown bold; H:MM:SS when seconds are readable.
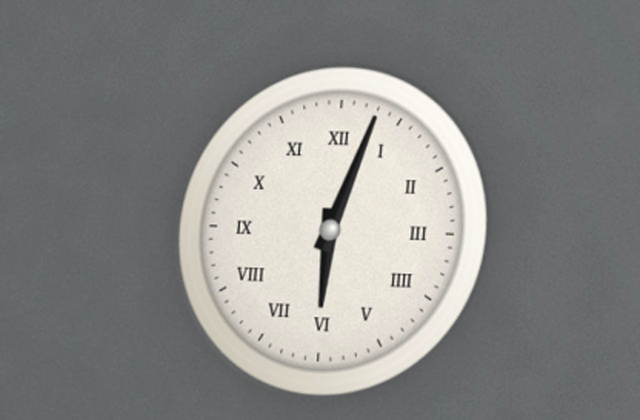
**6:03**
